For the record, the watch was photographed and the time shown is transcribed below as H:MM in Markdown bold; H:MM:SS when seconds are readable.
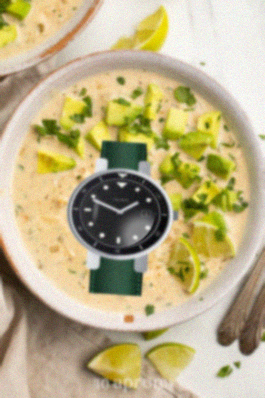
**1:49**
